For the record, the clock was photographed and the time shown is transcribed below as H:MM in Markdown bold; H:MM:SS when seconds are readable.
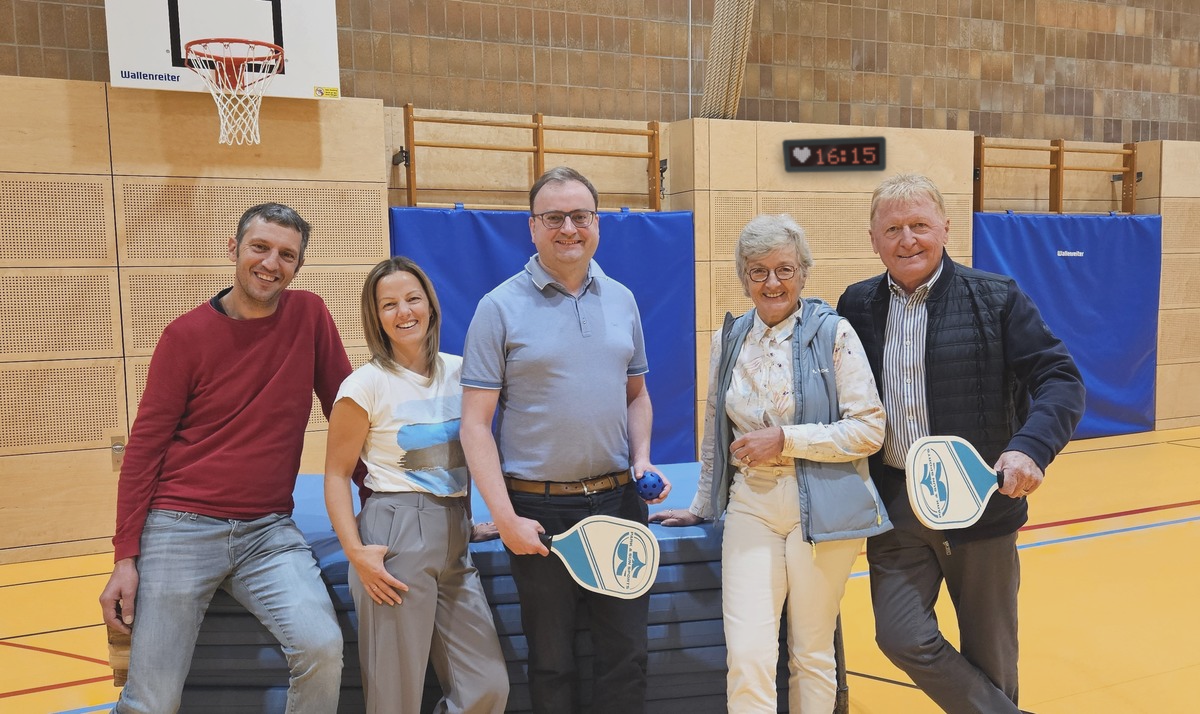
**16:15**
